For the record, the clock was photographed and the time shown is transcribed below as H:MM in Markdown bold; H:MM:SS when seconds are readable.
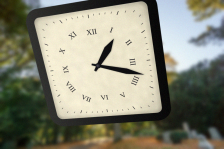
**1:18**
